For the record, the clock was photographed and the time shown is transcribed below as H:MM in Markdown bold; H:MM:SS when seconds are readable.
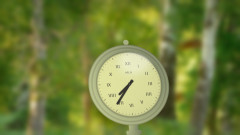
**7:36**
